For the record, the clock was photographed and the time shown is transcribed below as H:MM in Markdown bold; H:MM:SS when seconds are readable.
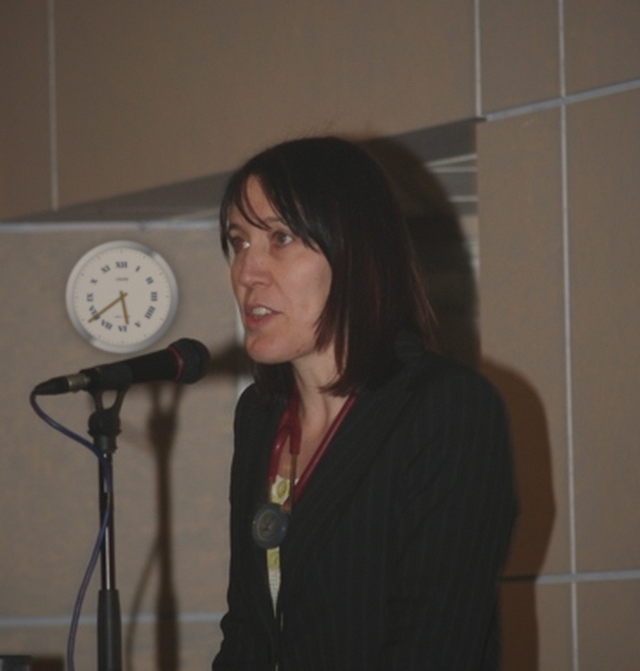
**5:39**
